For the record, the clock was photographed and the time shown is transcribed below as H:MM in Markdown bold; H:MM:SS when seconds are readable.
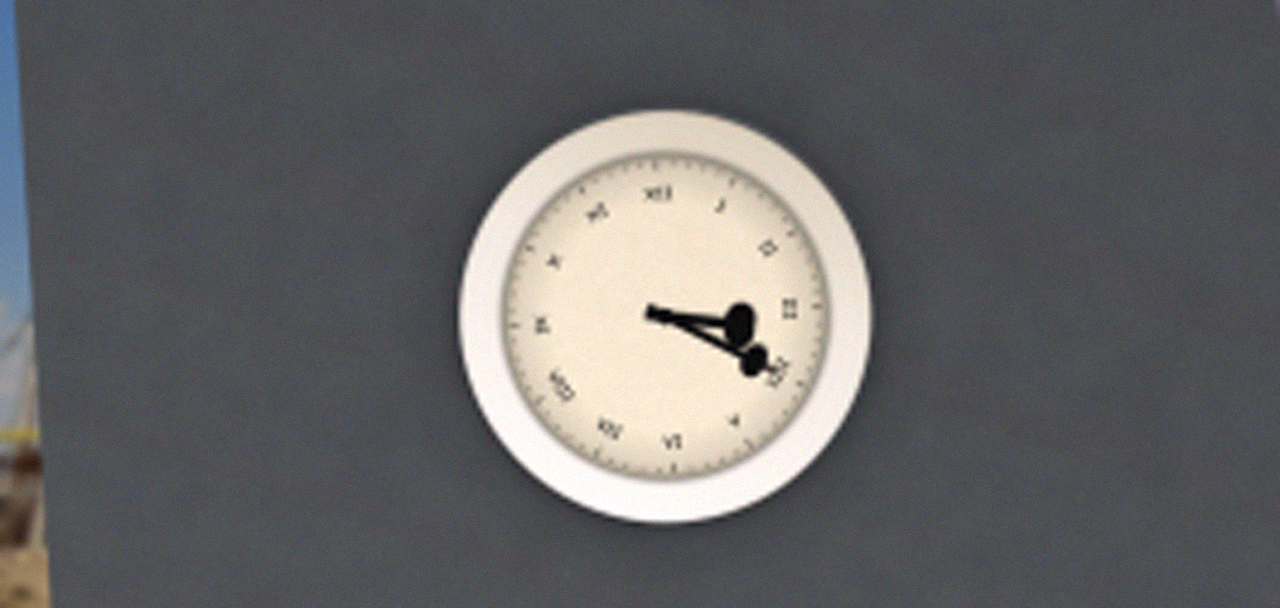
**3:20**
